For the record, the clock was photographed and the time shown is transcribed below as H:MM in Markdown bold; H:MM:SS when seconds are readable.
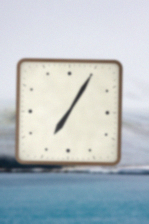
**7:05**
